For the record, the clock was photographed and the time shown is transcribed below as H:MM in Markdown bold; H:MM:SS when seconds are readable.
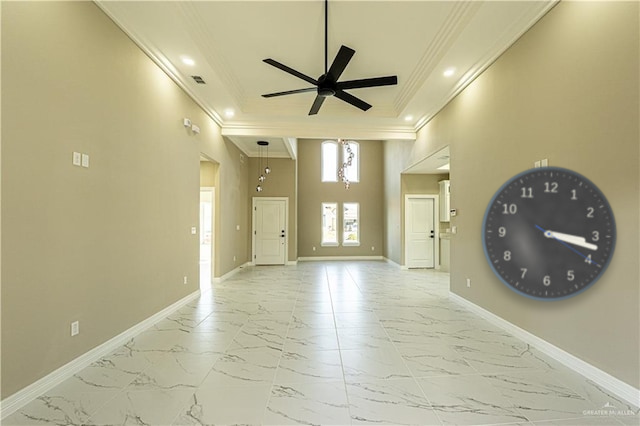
**3:17:20**
